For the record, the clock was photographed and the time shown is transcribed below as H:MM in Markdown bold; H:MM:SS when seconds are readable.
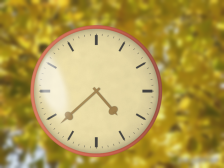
**4:38**
